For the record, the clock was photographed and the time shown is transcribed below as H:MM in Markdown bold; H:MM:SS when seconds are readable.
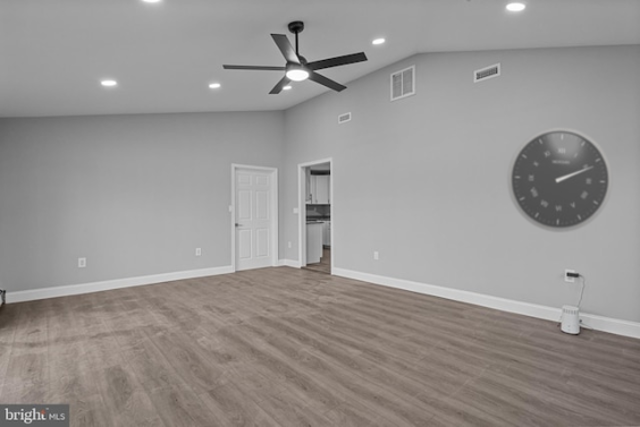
**2:11**
